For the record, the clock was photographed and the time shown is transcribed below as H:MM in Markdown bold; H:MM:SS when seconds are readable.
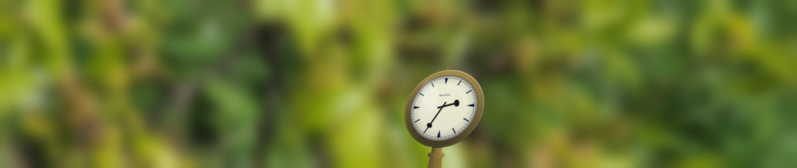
**2:35**
